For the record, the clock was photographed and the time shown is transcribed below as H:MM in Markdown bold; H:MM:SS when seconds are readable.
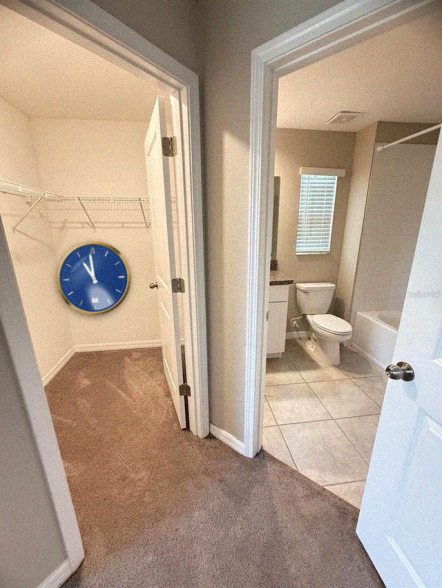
**10:59**
